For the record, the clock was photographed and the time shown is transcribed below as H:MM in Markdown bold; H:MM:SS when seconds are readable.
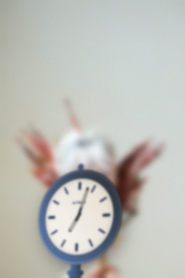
**7:03**
